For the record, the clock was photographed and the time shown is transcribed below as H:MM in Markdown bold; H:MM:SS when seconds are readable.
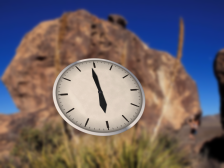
**5:59**
